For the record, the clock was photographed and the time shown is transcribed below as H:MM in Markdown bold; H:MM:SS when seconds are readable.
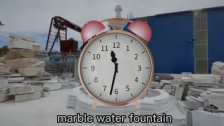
**11:32**
